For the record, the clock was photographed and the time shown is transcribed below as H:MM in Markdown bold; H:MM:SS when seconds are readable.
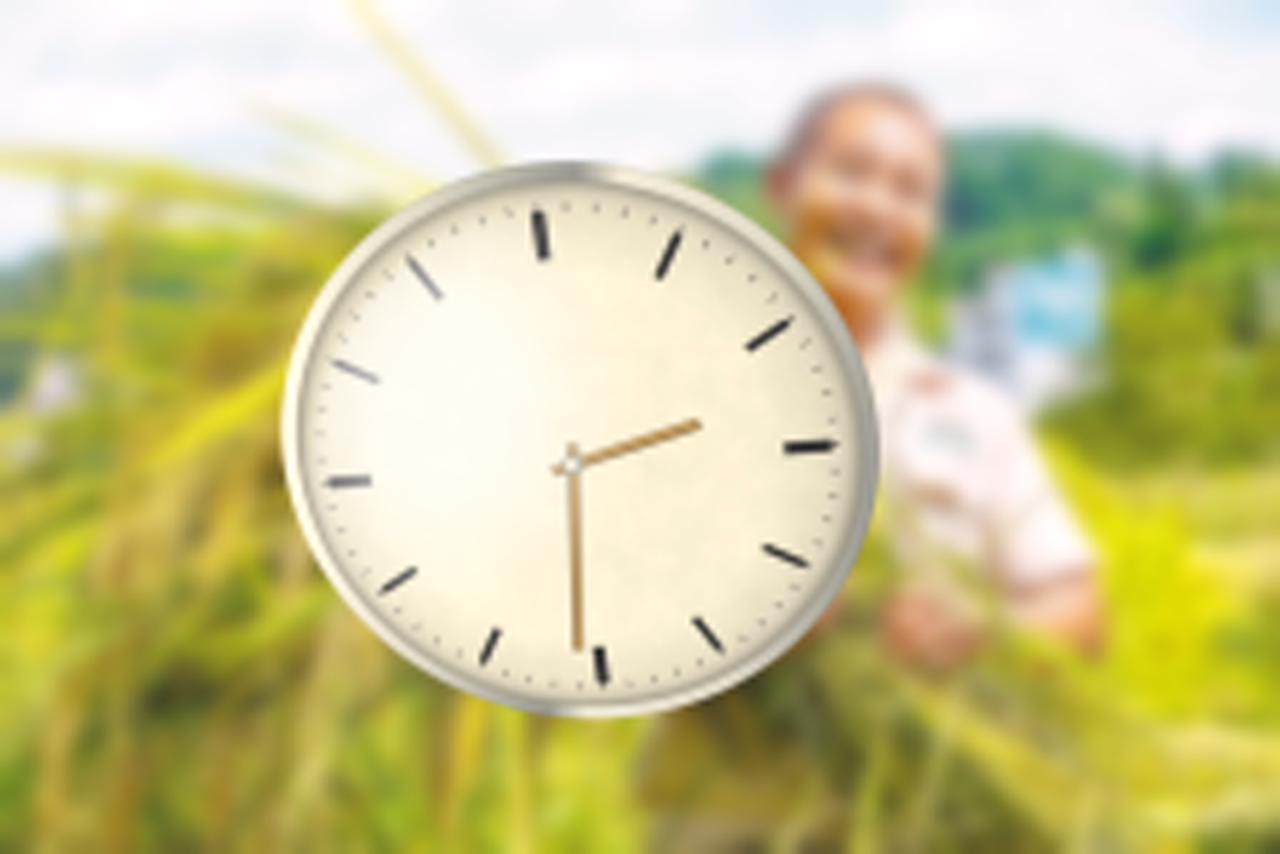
**2:31**
